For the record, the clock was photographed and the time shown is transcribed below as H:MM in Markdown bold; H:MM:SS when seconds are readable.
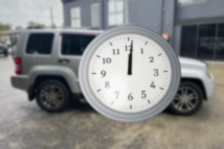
**12:01**
